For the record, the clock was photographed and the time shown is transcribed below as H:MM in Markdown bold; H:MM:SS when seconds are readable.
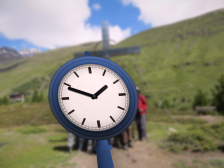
**1:49**
